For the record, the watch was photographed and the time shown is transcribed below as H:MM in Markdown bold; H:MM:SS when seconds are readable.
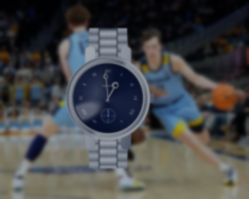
**12:59**
